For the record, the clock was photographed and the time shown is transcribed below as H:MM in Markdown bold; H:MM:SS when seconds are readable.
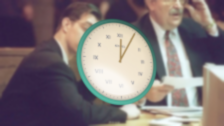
**12:05**
